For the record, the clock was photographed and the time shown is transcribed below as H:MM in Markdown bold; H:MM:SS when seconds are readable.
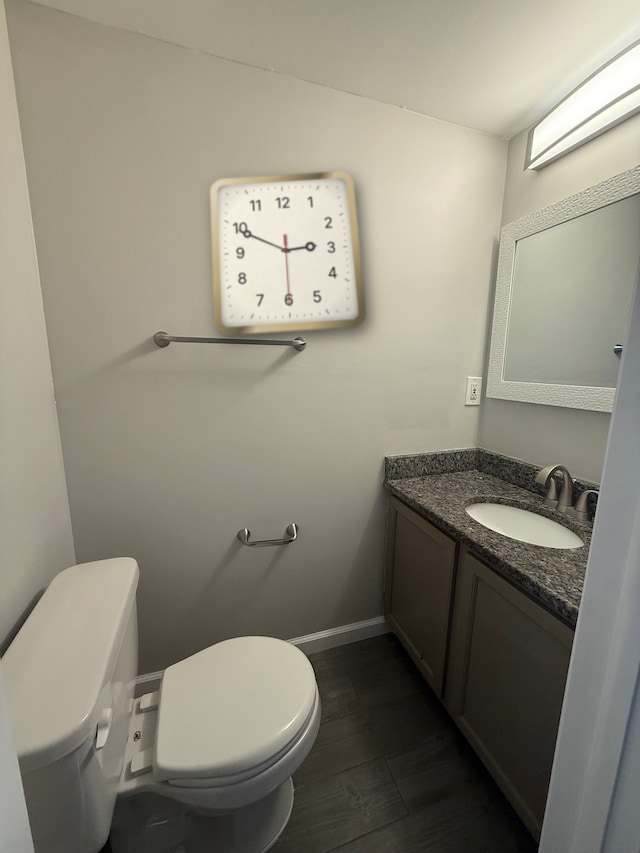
**2:49:30**
